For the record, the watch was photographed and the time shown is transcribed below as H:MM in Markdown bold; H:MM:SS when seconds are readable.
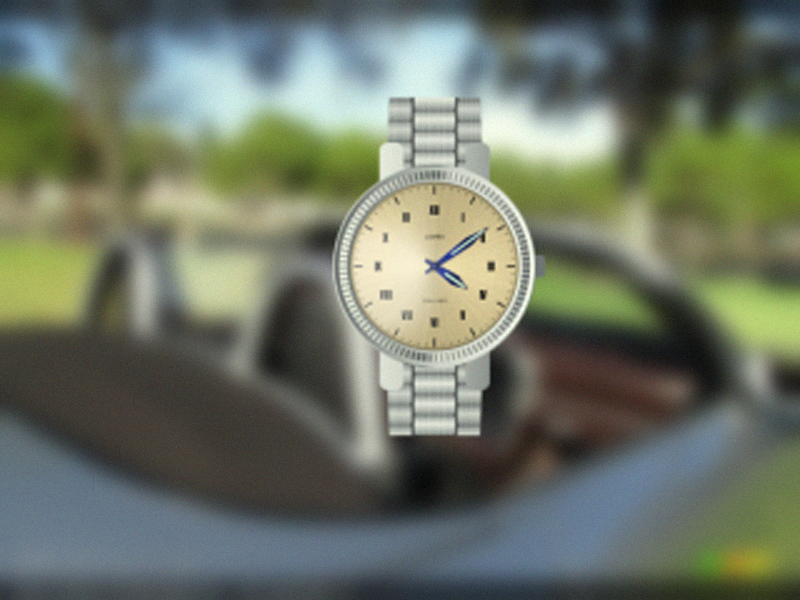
**4:09**
